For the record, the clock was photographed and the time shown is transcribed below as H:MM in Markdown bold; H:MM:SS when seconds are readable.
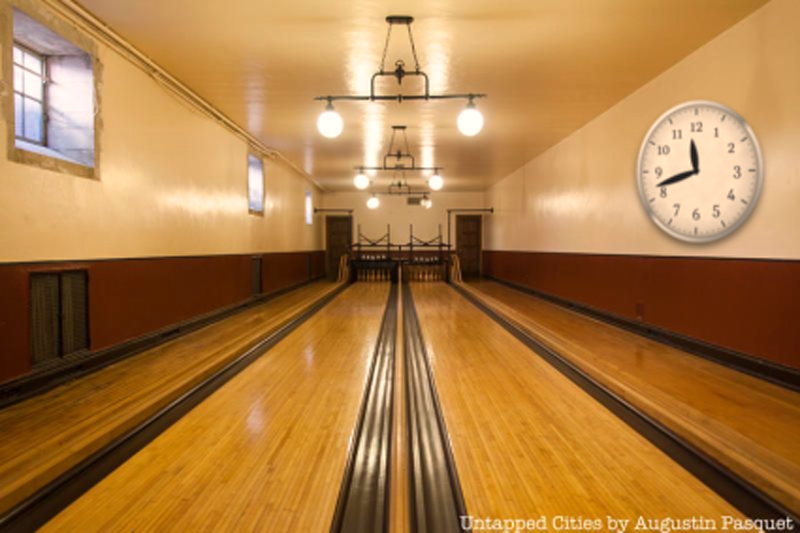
**11:42**
